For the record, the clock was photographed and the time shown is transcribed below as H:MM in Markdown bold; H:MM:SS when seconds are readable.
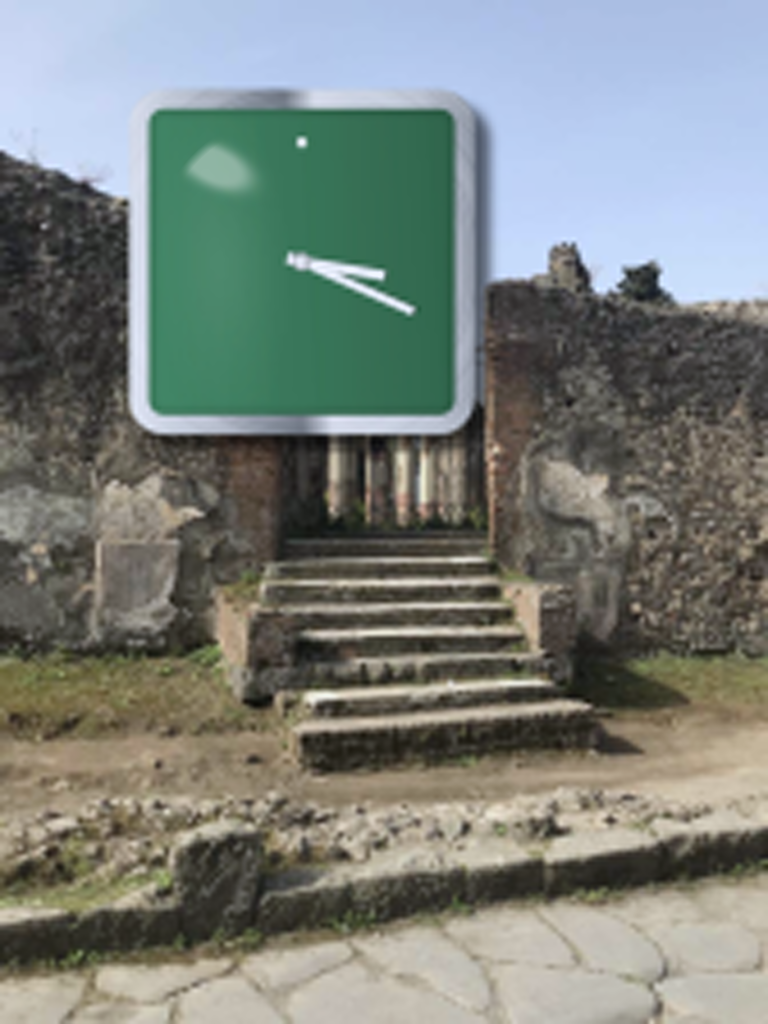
**3:19**
